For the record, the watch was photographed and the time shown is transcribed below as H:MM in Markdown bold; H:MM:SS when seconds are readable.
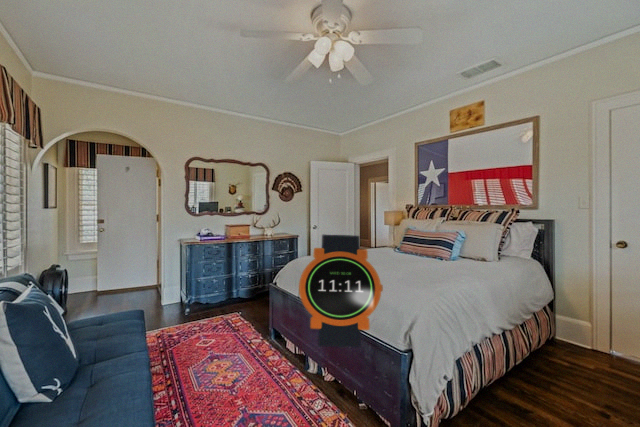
**11:11**
